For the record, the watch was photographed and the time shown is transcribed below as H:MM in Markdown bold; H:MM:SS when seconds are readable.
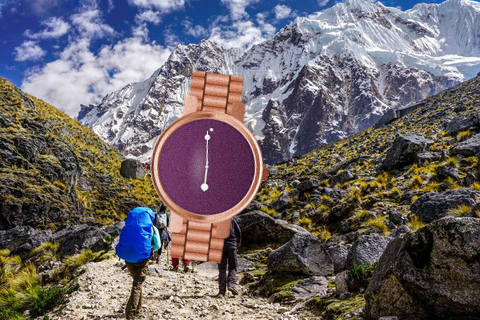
**5:59**
